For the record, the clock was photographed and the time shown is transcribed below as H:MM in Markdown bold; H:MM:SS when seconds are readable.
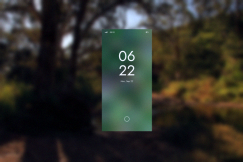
**6:22**
